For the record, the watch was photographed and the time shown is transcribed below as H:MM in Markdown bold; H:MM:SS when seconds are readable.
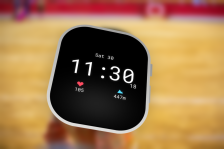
**11:30**
